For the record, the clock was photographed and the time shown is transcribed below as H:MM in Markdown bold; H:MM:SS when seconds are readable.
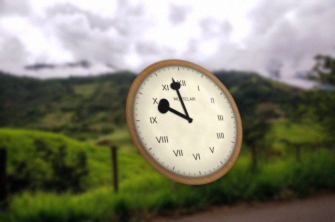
**9:58**
